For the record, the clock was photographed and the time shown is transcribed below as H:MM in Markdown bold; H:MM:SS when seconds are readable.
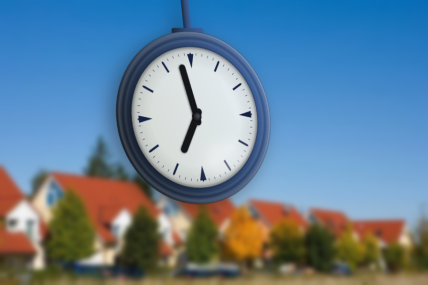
**6:58**
